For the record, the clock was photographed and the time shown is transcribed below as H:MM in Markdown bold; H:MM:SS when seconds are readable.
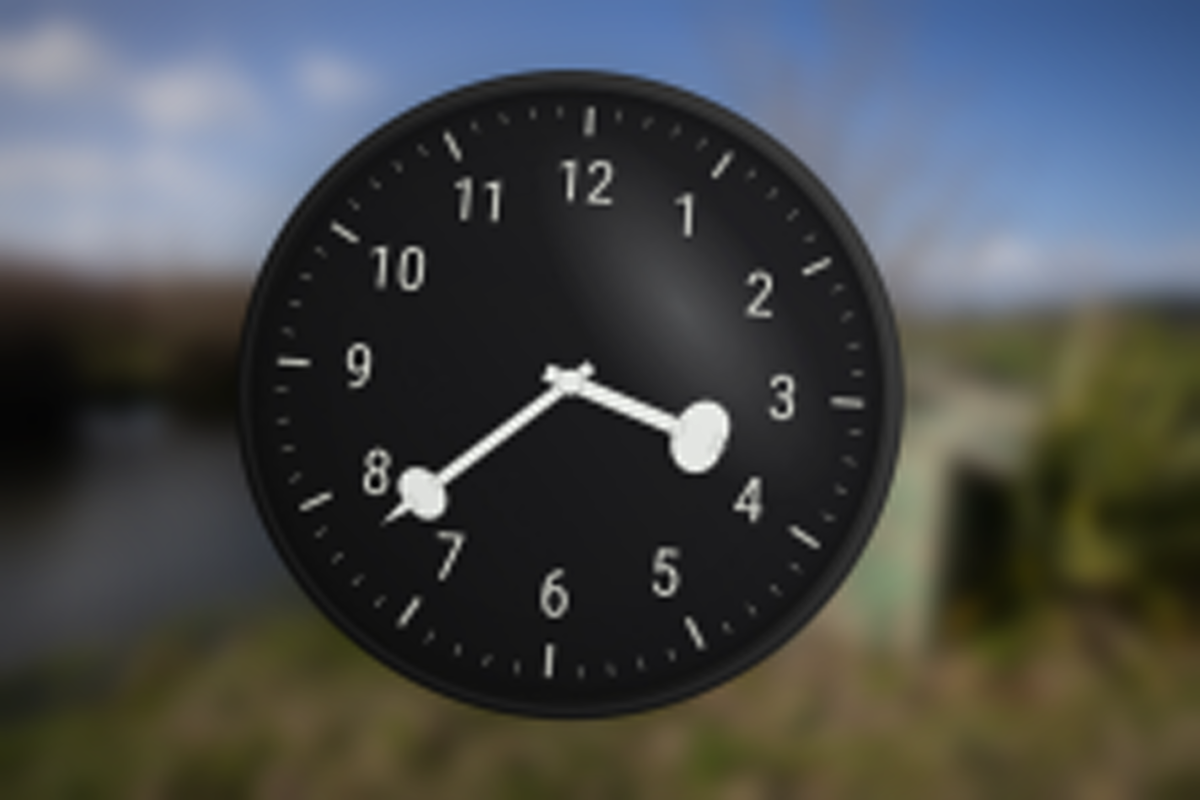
**3:38**
